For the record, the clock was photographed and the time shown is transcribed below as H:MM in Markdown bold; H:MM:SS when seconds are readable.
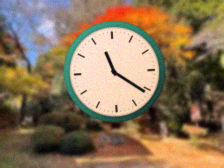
**11:21**
